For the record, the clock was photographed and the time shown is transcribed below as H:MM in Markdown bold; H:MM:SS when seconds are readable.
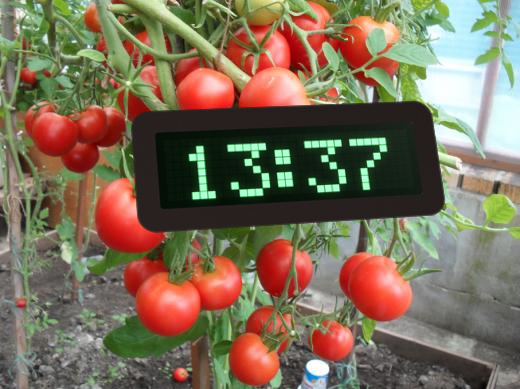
**13:37**
